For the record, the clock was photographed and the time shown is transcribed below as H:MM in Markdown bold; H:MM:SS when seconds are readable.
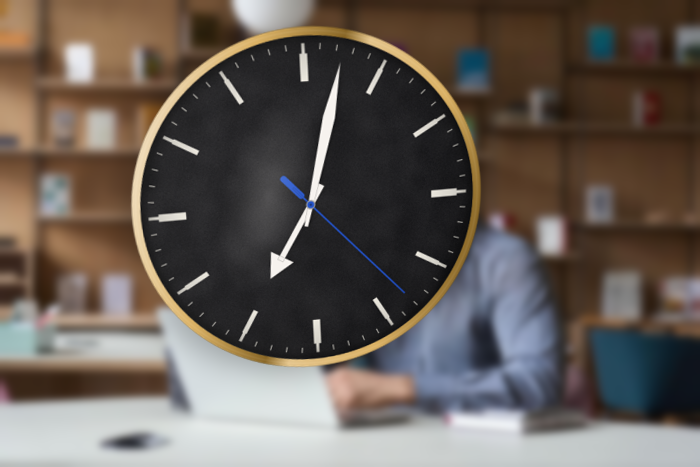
**7:02:23**
